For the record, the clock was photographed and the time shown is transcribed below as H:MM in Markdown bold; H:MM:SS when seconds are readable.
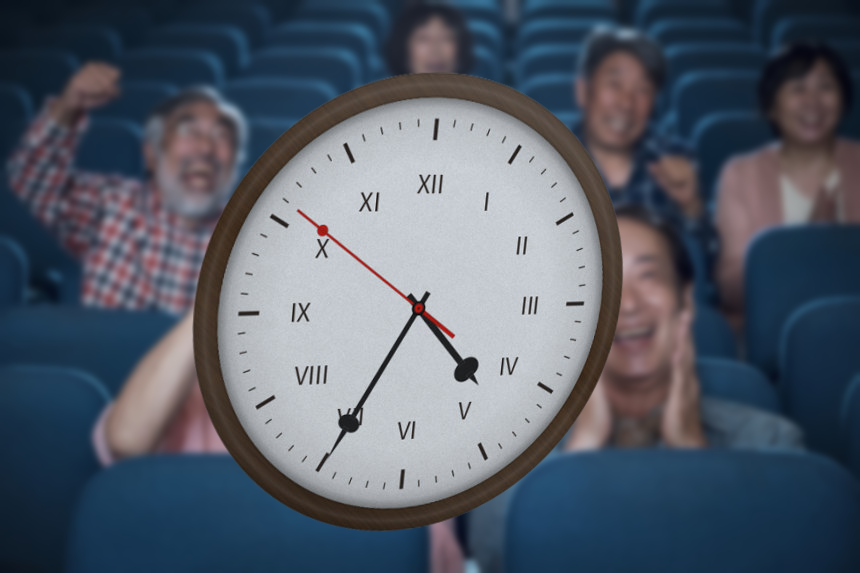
**4:34:51**
